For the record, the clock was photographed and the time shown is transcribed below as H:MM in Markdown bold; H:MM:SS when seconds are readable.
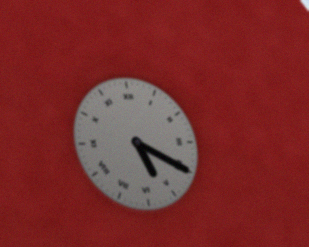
**5:20**
